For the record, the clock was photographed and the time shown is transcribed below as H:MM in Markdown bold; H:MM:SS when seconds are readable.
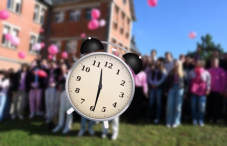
**11:29**
